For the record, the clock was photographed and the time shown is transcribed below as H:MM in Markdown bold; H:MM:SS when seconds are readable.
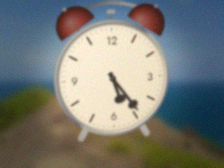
**5:24**
